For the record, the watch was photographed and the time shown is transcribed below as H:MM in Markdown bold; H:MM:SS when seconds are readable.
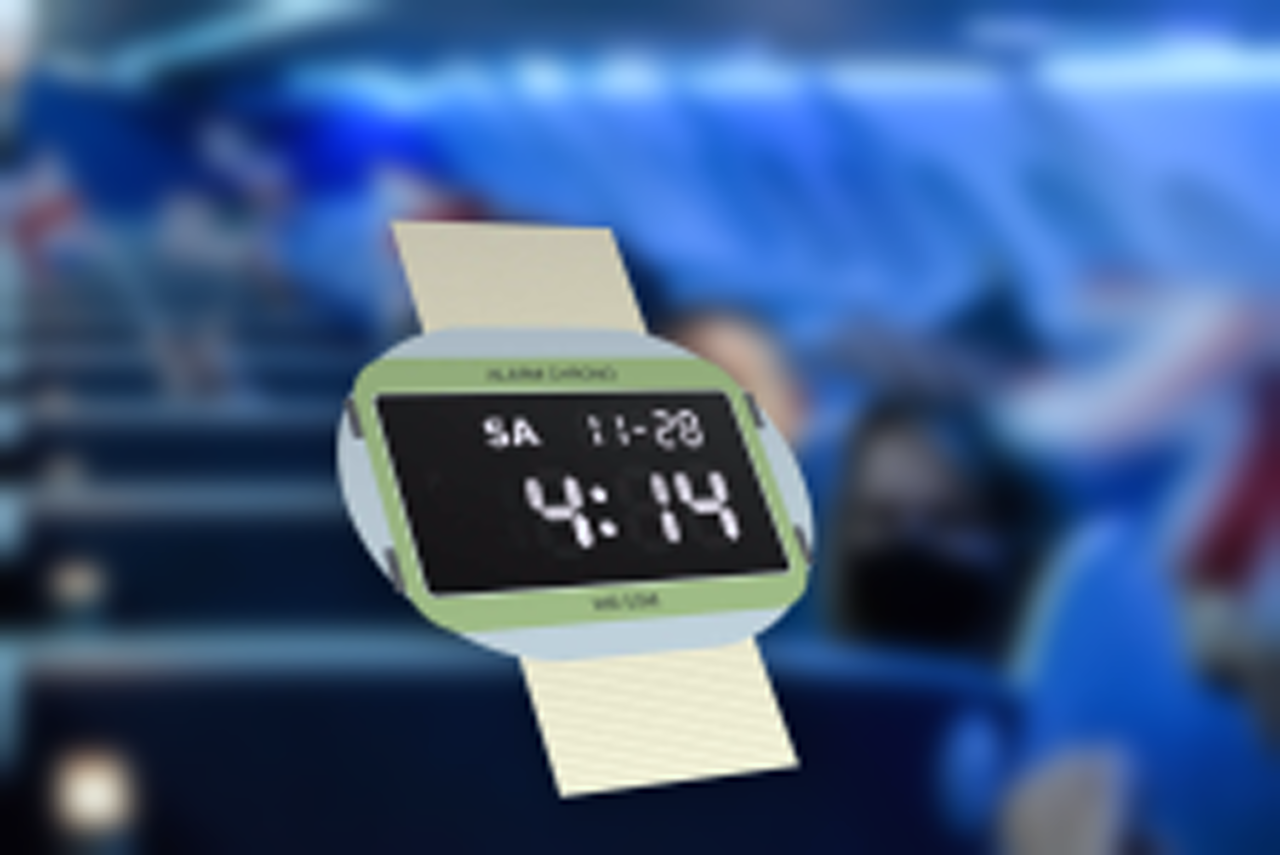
**4:14**
